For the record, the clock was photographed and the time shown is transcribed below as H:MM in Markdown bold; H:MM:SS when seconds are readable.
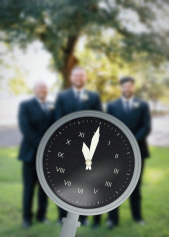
**11:00**
